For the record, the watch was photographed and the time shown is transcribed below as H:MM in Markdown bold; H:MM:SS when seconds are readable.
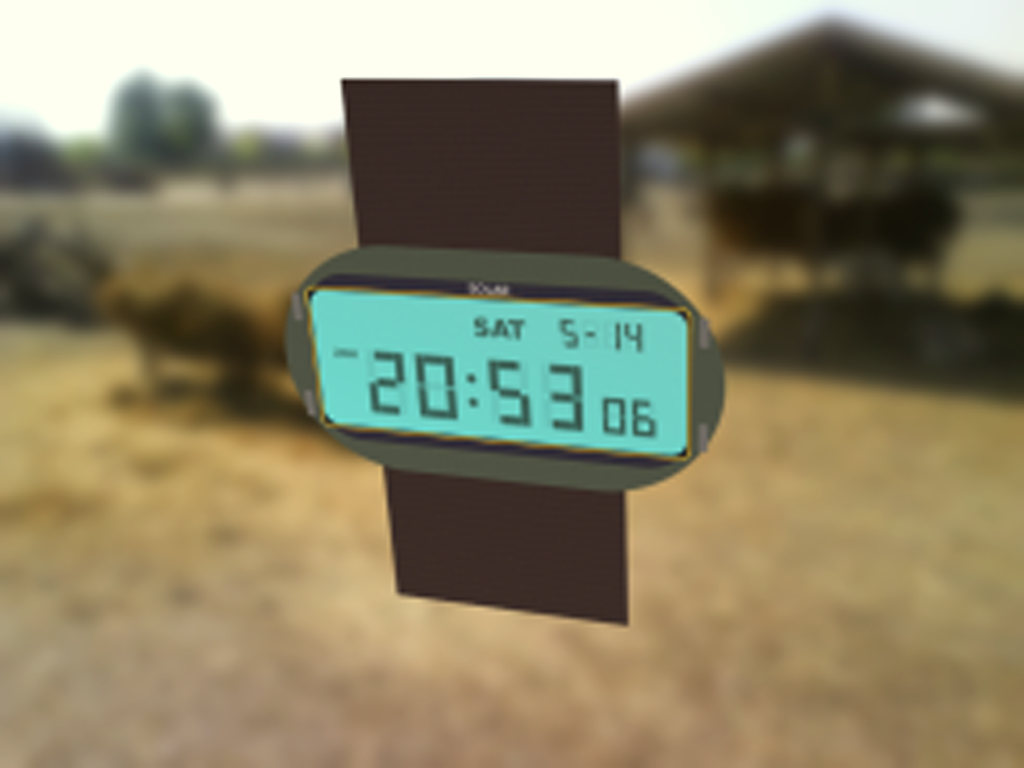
**20:53:06**
